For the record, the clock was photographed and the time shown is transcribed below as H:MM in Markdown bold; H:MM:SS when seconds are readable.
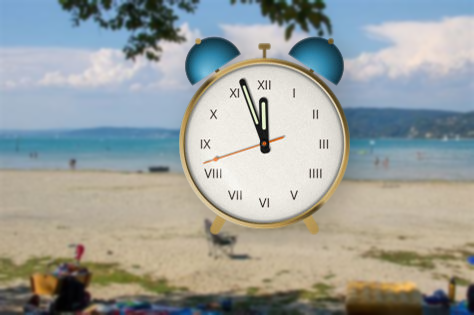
**11:56:42**
